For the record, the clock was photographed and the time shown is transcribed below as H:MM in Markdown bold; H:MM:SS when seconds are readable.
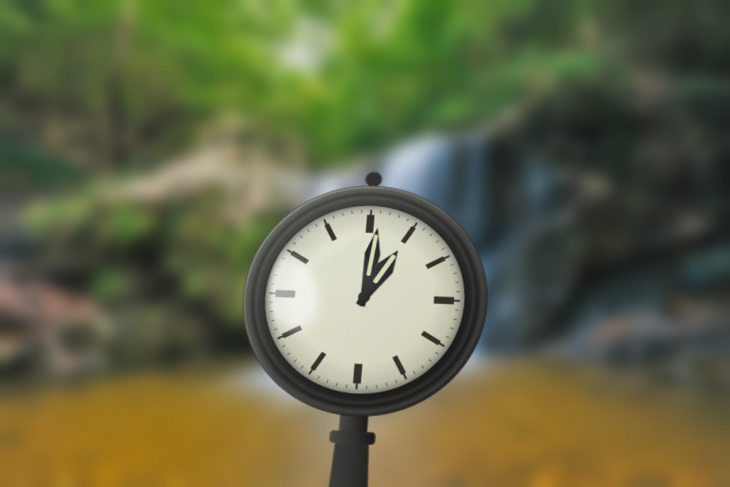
**1:01**
